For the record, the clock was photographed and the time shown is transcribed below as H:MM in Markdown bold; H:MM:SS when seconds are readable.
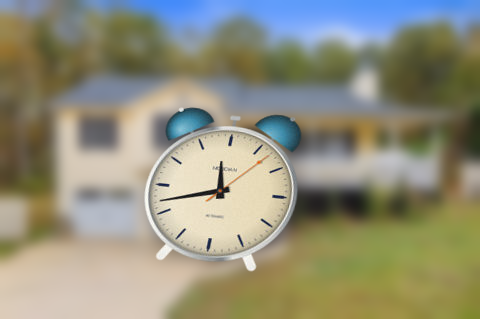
**11:42:07**
